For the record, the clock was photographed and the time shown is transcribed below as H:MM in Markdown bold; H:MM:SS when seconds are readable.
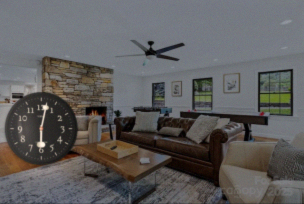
**6:02**
